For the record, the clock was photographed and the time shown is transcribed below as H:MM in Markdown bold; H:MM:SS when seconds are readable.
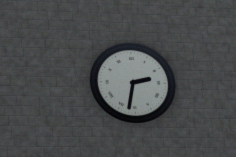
**2:32**
